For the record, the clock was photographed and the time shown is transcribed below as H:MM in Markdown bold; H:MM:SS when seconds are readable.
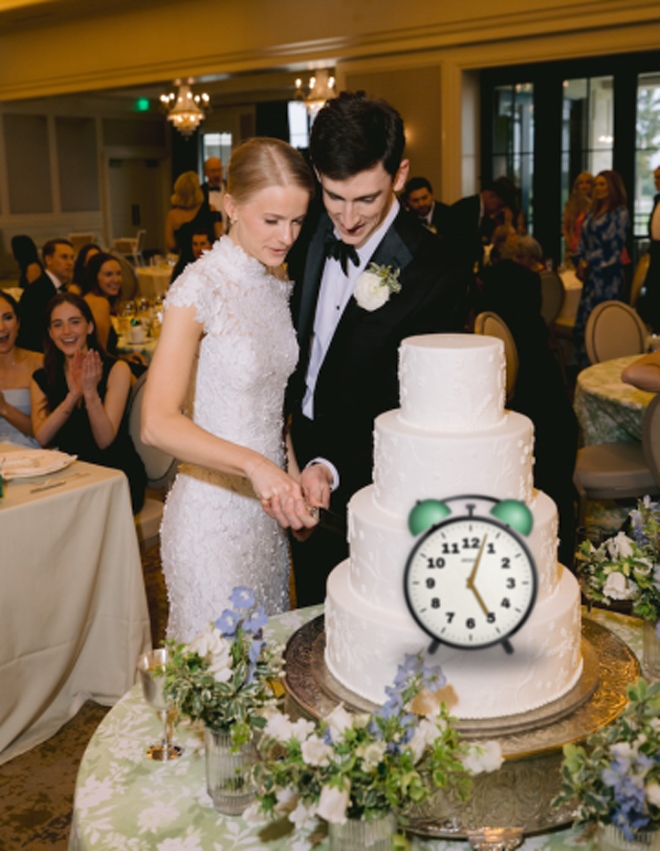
**5:03**
